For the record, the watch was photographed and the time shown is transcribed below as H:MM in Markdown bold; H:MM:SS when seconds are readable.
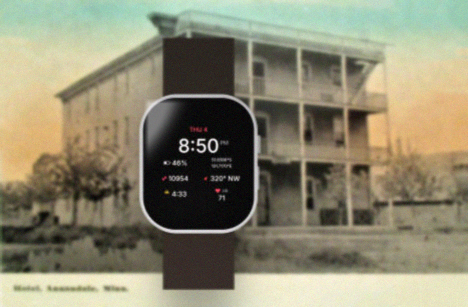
**8:50**
